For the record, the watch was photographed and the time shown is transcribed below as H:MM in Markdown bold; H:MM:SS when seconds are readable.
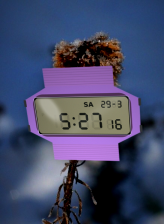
**5:27:16**
